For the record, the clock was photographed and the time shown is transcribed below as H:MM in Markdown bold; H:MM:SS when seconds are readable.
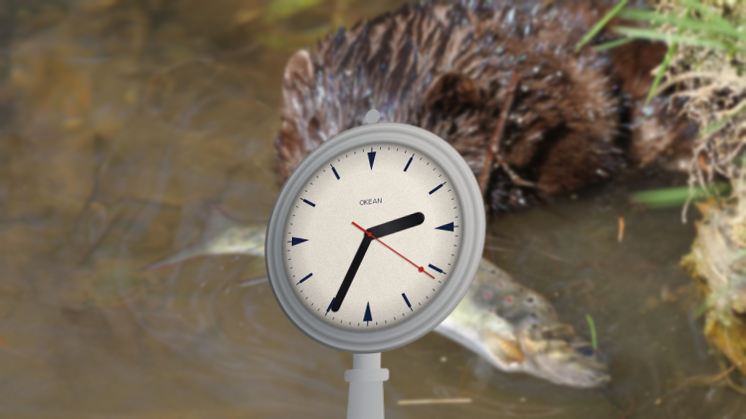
**2:34:21**
